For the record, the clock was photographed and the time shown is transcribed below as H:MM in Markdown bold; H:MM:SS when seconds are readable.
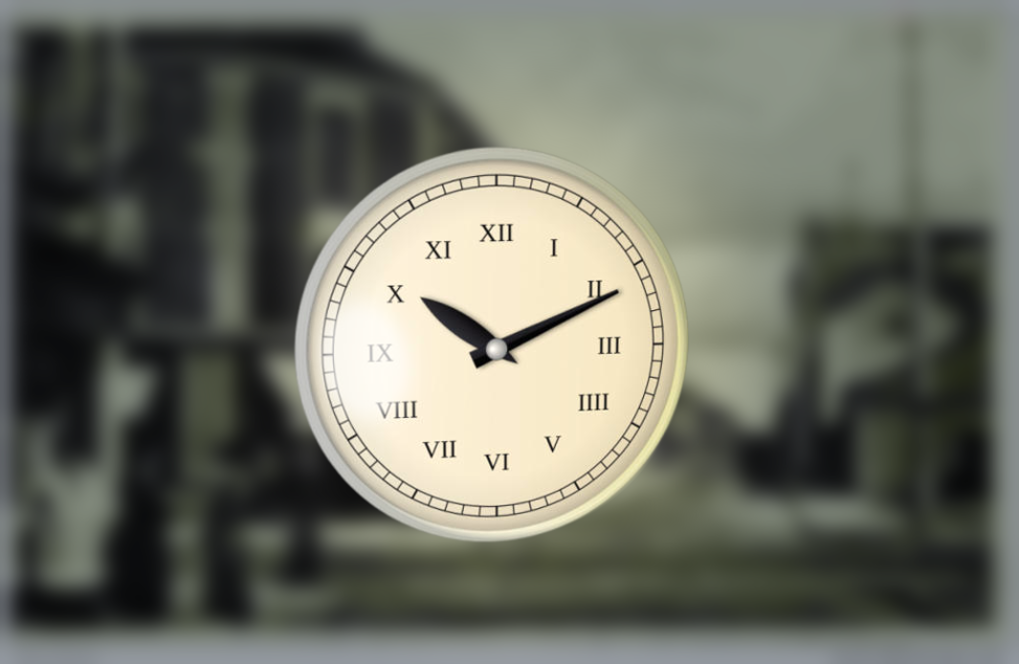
**10:11**
